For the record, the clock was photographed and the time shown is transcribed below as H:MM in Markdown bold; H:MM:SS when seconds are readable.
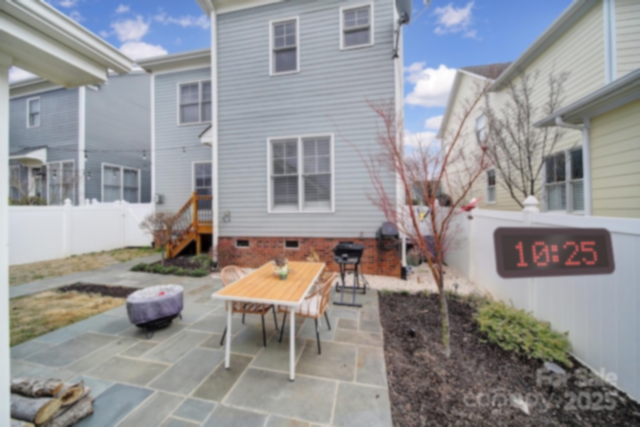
**10:25**
